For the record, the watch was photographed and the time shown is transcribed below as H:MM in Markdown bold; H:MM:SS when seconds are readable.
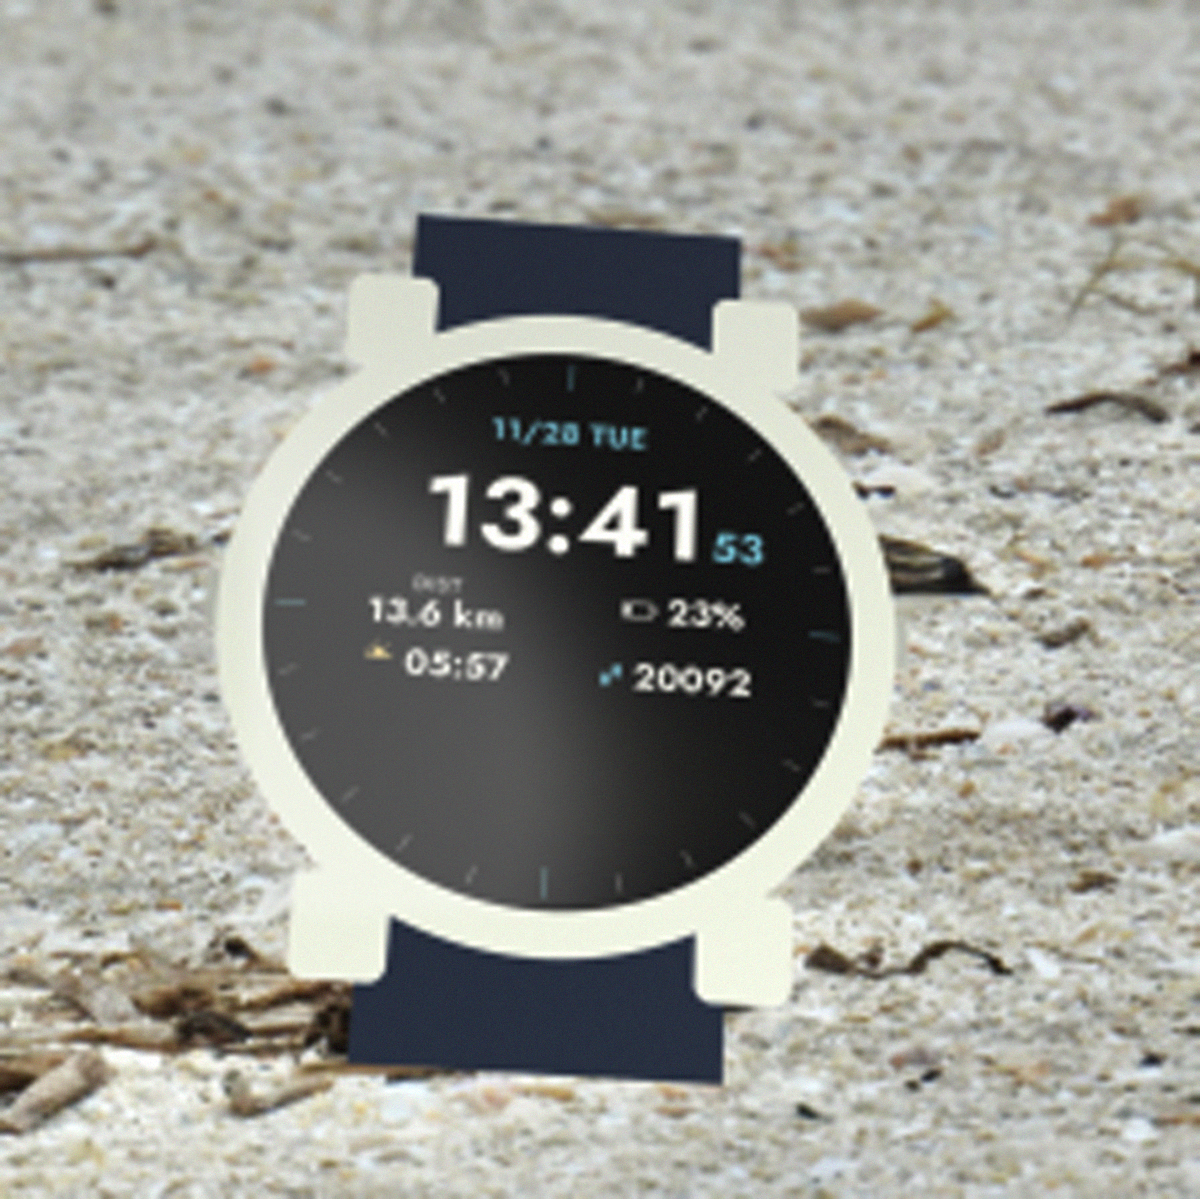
**13:41:53**
